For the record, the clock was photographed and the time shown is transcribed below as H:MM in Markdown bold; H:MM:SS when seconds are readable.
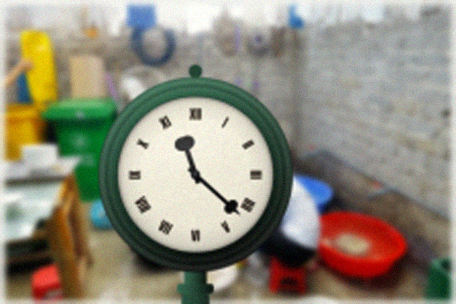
**11:22**
